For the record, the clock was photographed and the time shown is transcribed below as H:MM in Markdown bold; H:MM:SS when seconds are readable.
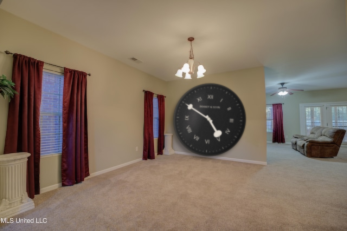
**4:50**
